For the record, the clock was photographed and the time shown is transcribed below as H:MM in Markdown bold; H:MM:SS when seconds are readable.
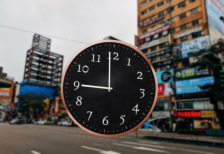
**8:59**
